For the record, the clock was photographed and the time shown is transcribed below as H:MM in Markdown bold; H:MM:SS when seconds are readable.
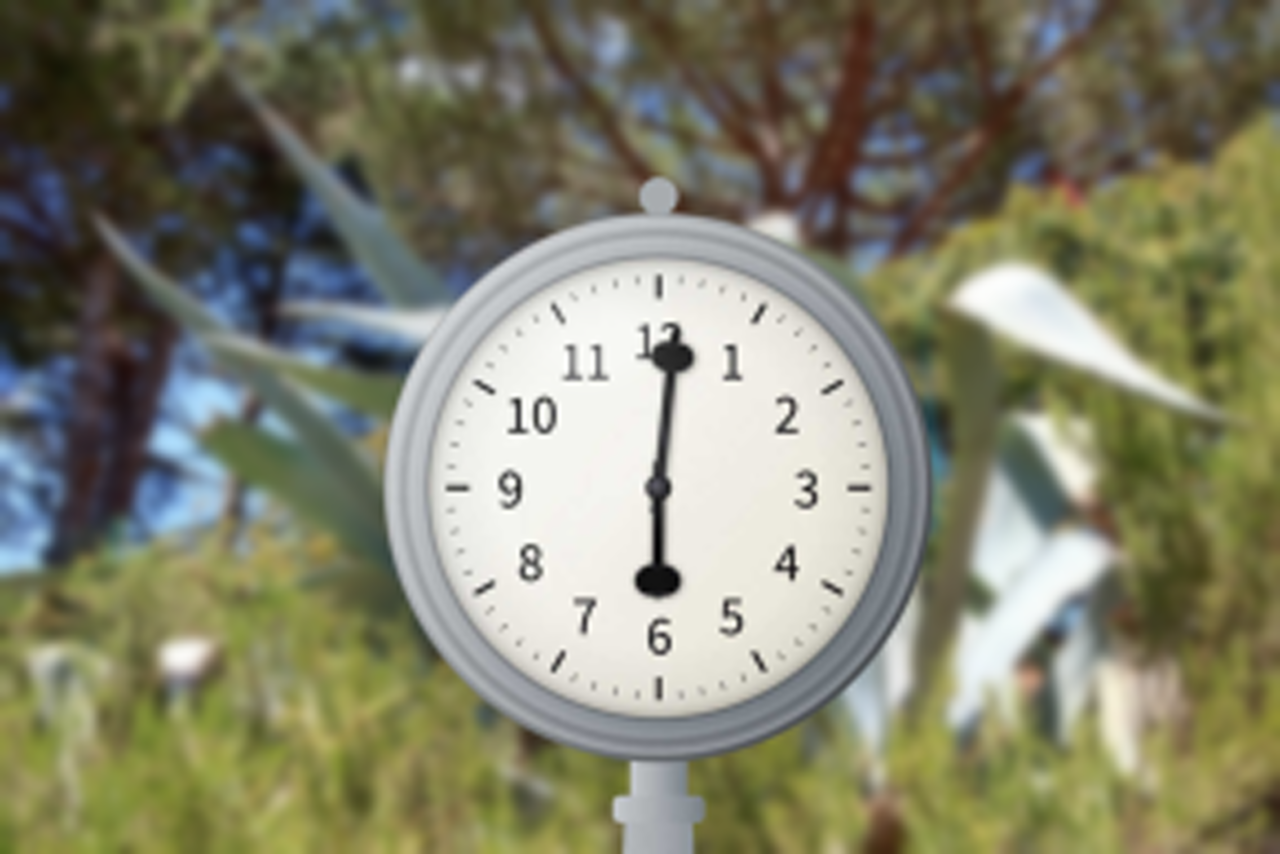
**6:01**
